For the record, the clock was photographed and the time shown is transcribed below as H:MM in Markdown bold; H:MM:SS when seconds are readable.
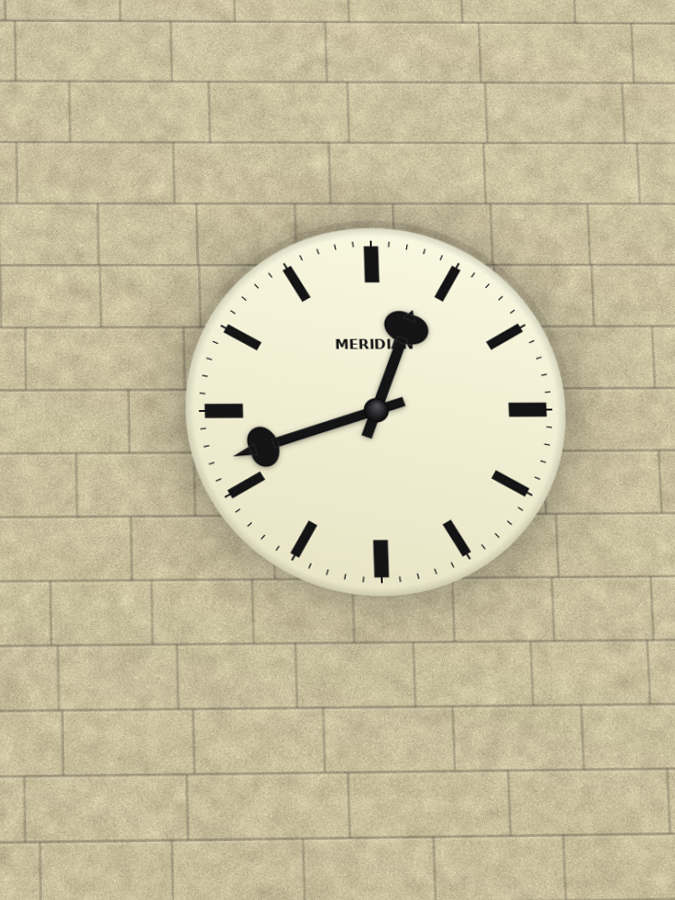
**12:42**
